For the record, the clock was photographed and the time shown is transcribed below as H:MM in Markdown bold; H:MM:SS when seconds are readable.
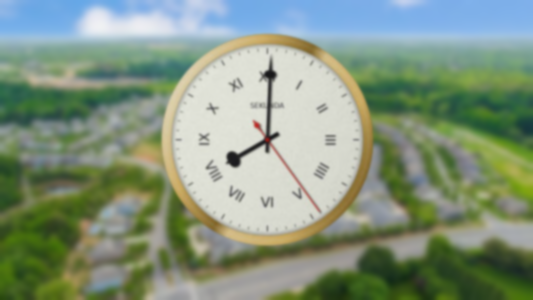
**8:00:24**
